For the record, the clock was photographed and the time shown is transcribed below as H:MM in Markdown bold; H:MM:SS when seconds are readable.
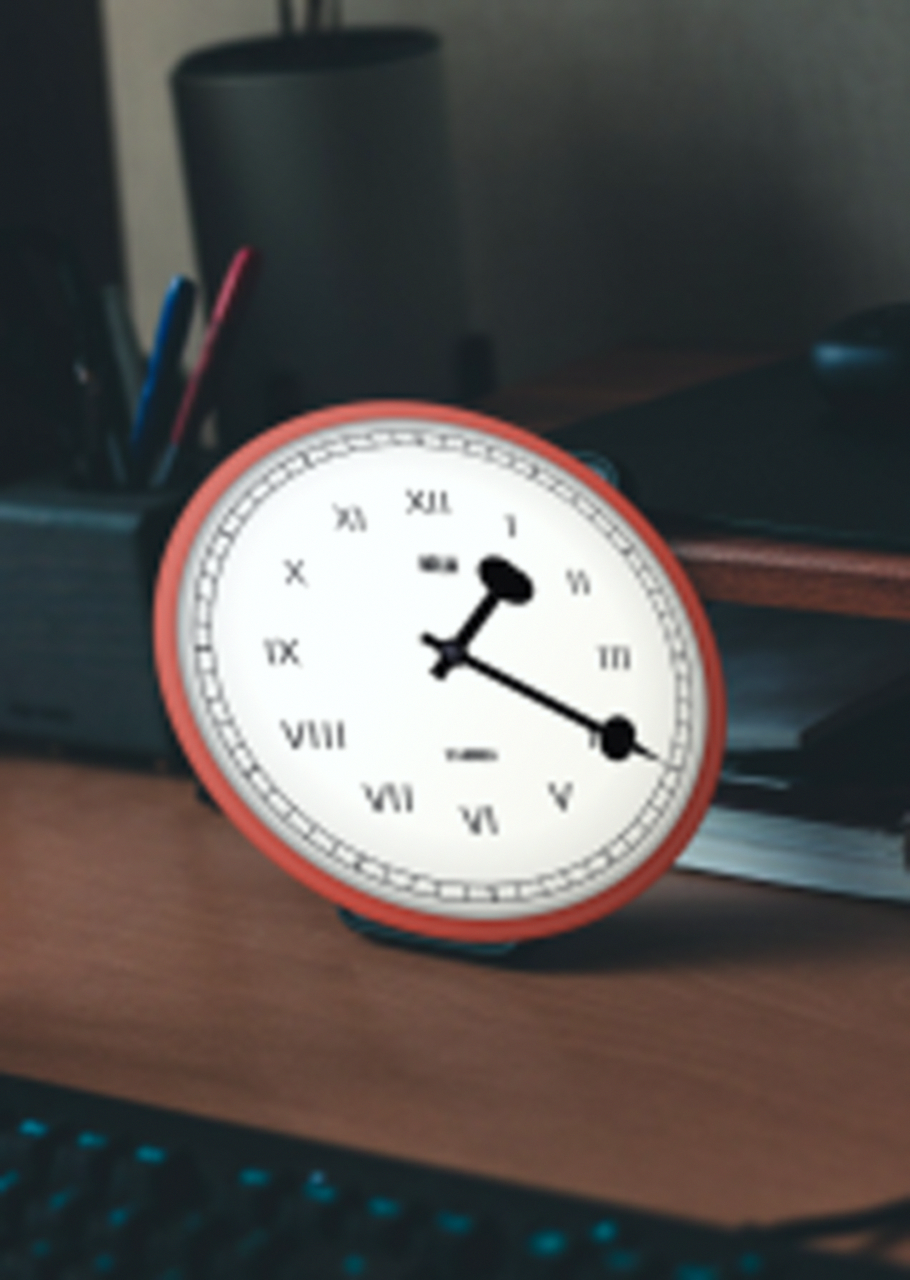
**1:20**
